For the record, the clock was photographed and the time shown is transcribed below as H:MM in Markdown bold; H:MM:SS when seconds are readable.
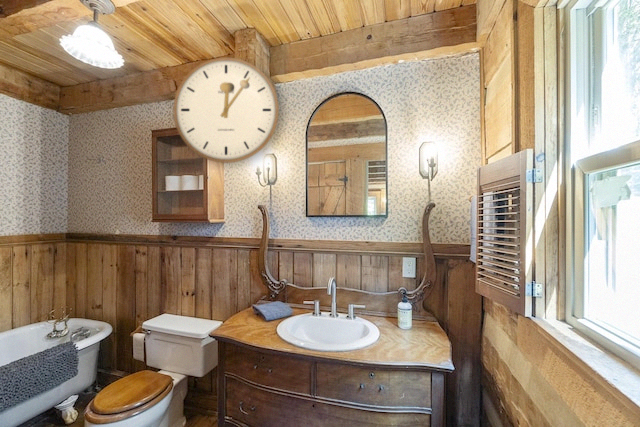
**12:06**
